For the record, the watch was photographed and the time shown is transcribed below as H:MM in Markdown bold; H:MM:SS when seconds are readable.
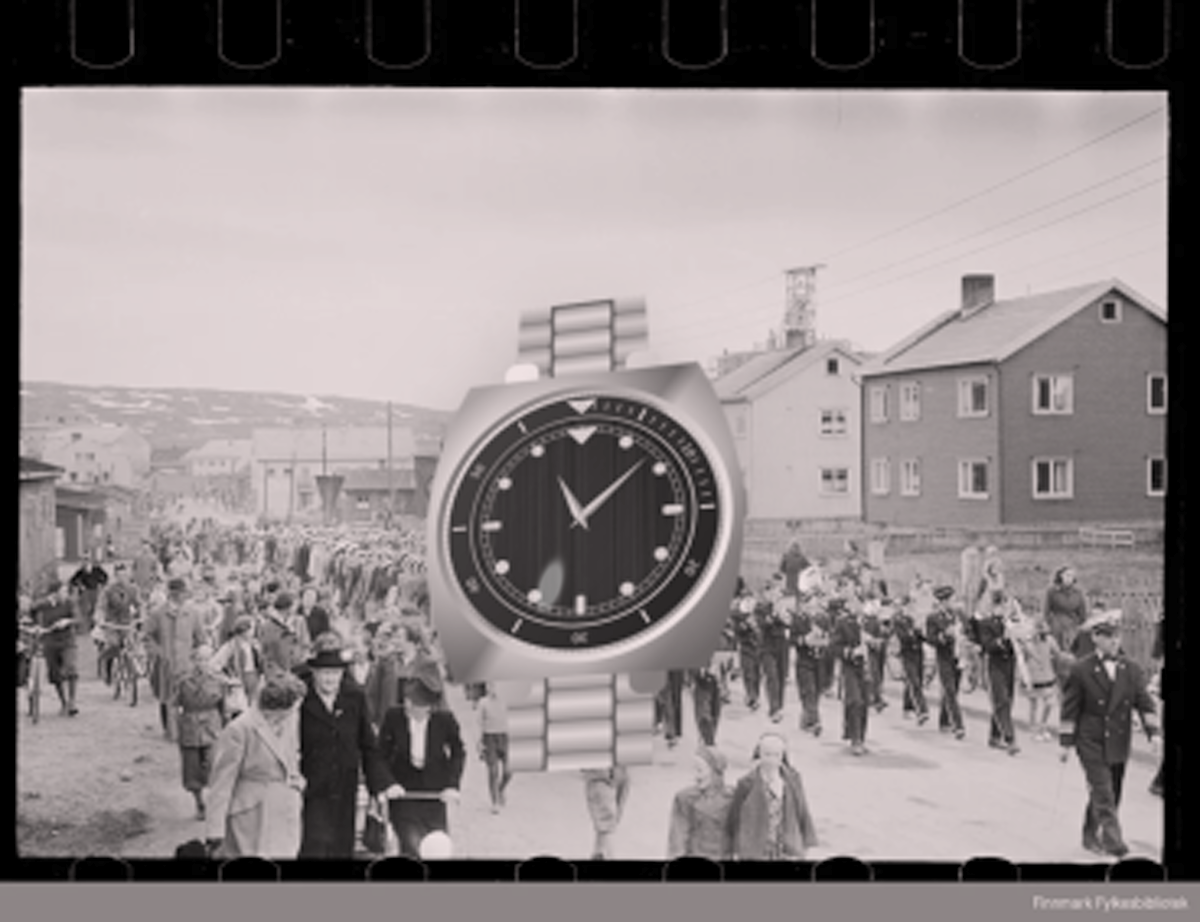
**11:08**
